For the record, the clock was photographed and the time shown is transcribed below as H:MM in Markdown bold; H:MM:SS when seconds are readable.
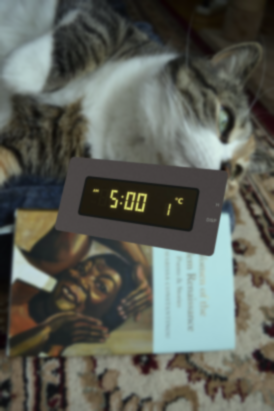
**5:00**
